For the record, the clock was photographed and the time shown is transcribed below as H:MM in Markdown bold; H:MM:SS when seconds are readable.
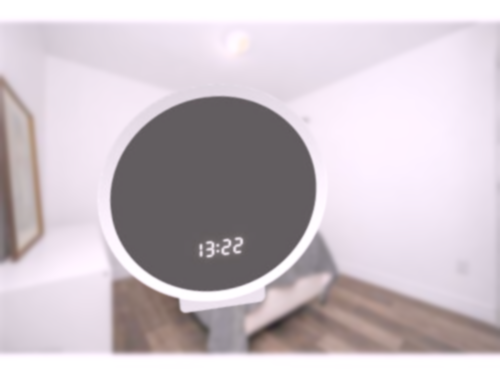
**13:22**
